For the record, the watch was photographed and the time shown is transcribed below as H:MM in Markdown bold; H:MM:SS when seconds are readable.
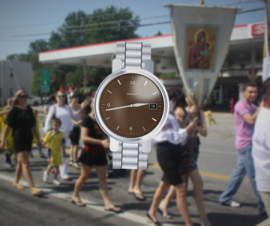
**2:43**
